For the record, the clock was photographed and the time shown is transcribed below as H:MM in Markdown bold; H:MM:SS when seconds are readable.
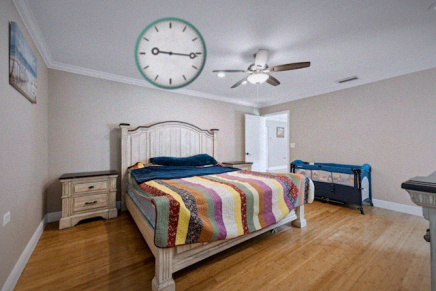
**9:16**
